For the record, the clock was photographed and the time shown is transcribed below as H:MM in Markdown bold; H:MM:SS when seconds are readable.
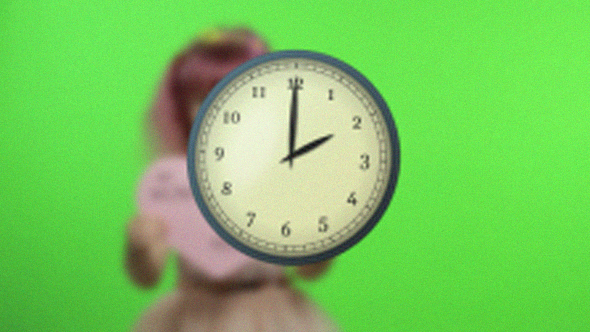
**2:00**
